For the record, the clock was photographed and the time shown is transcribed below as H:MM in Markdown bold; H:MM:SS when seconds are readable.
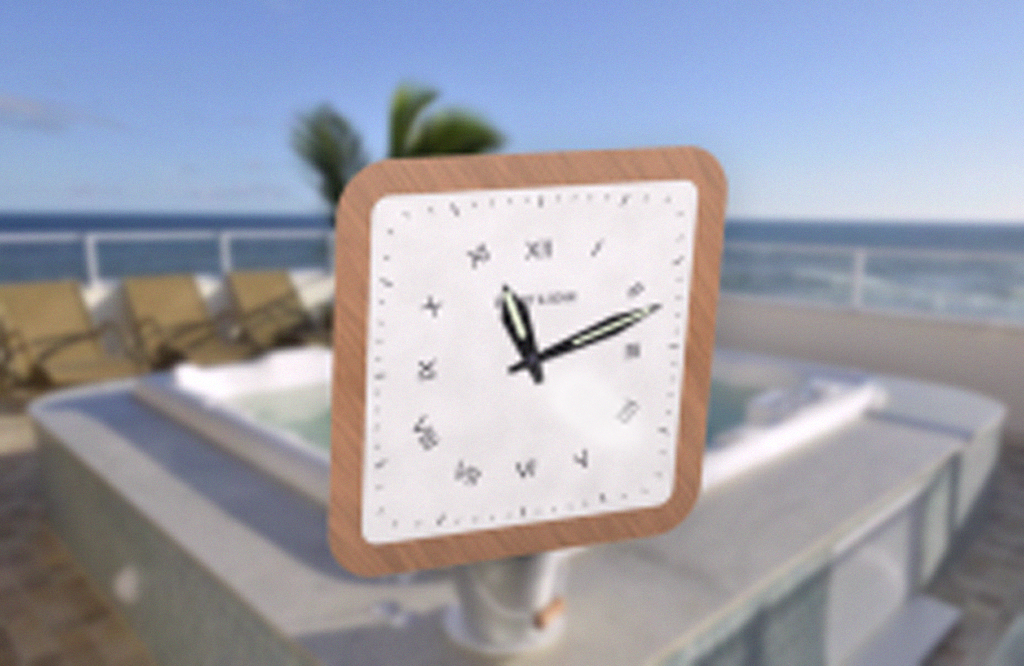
**11:12**
